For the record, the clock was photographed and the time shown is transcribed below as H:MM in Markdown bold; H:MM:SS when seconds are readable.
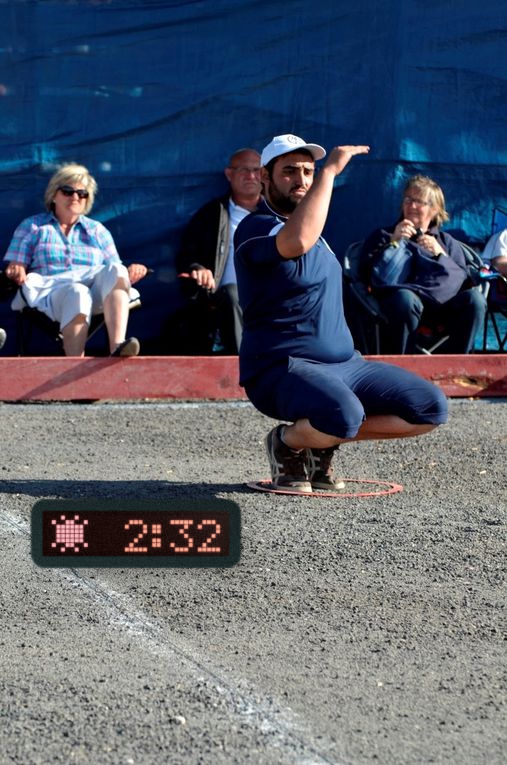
**2:32**
